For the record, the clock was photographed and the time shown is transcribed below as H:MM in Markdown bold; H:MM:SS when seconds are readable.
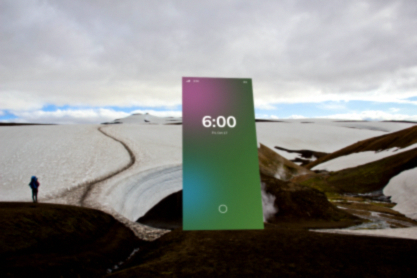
**6:00**
